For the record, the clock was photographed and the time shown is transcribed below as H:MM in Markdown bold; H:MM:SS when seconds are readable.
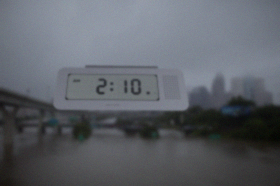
**2:10**
